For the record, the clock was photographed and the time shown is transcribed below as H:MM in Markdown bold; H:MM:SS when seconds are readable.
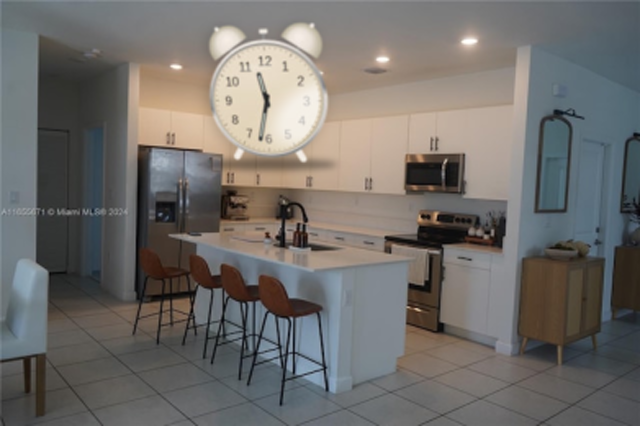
**11:32**
